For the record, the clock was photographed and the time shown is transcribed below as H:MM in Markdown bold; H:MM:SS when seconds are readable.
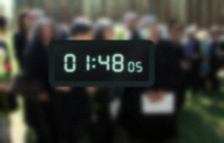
**1:48:05**
